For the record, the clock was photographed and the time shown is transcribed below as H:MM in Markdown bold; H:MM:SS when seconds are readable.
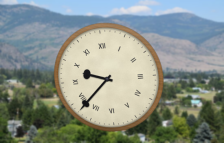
**9:38**
